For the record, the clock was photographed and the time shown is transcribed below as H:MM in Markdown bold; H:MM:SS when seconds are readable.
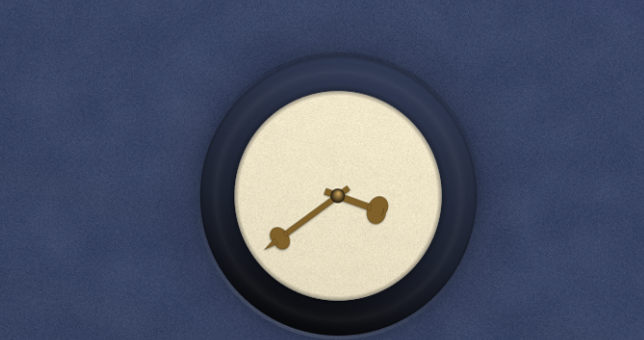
**3:39**
